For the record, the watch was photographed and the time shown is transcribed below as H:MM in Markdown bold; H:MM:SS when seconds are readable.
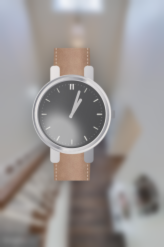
**1:03**
